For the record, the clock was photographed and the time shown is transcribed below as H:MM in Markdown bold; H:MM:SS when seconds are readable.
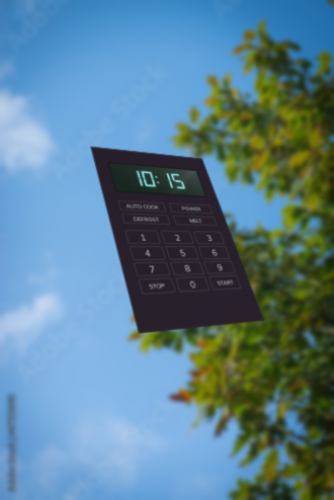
**10:15**
